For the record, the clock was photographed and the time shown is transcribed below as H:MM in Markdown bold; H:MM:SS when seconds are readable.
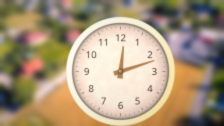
**12:12**
